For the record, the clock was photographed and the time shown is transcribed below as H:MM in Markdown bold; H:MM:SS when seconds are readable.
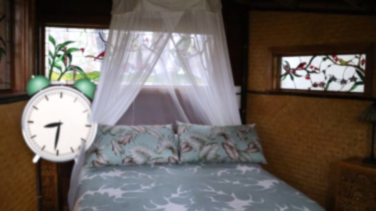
**8:31**
